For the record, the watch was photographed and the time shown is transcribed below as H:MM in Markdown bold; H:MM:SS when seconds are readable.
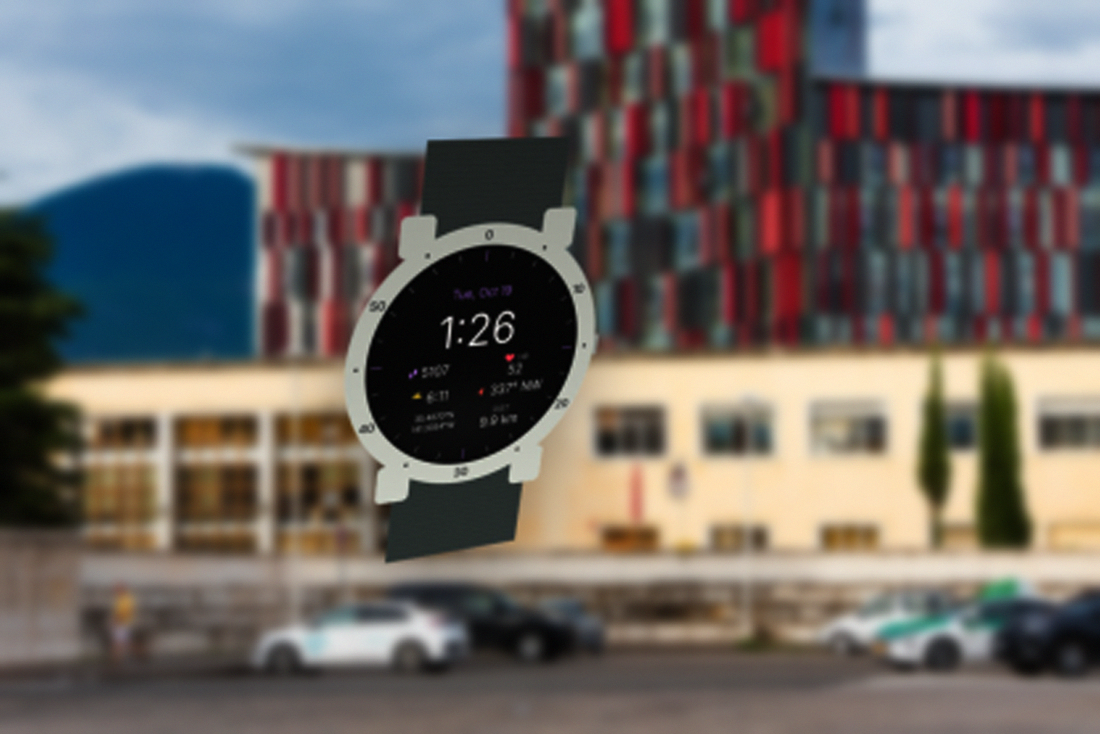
**1:26**
